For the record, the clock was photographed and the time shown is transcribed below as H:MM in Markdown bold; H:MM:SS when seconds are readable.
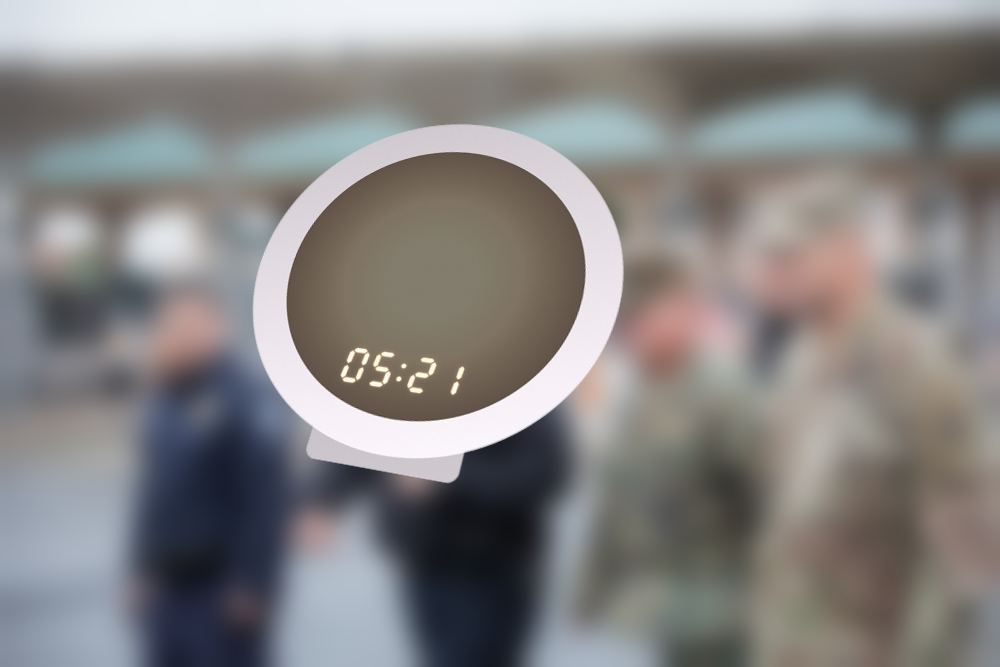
**5:21**
